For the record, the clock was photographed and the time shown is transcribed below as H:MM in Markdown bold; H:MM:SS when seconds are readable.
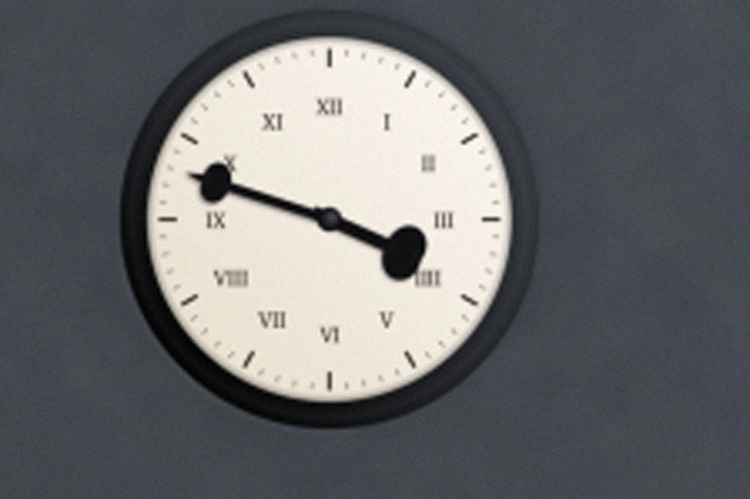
**3:48**
